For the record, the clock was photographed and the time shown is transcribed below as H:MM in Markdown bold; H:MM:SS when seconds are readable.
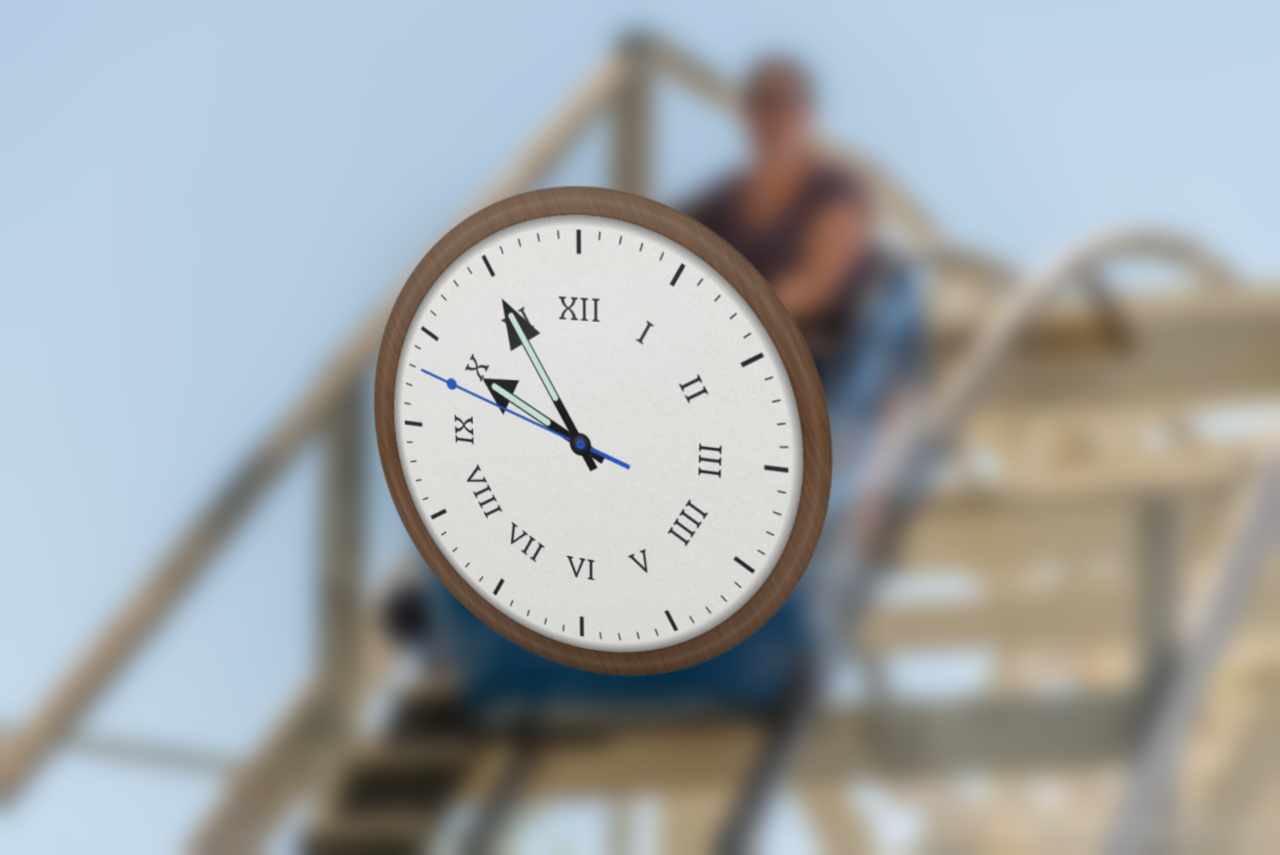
**9:54:48**
